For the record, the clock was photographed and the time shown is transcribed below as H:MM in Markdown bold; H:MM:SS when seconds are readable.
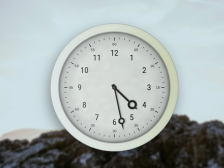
**4:28**
